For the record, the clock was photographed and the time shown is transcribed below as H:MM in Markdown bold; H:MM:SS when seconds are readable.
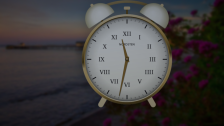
**11:32**
